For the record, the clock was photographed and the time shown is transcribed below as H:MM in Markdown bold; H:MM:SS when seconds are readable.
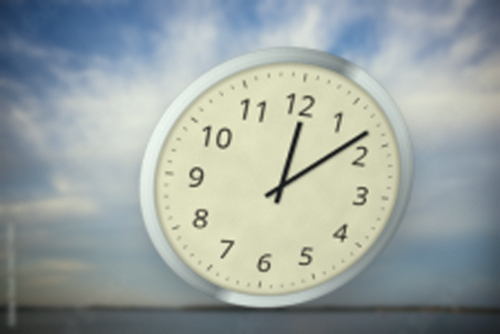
**12:08**
